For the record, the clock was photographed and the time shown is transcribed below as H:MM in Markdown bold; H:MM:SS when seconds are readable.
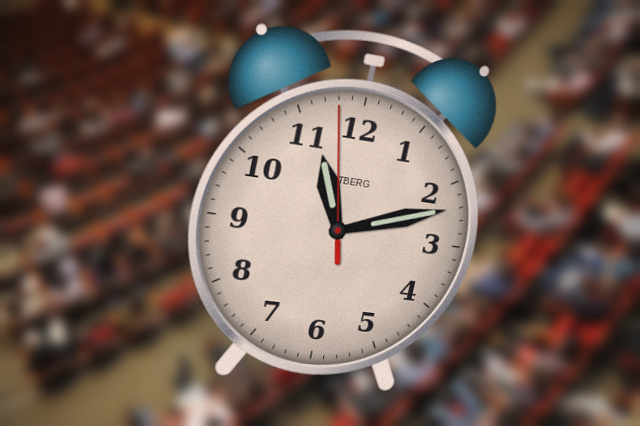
**11:11:58**
